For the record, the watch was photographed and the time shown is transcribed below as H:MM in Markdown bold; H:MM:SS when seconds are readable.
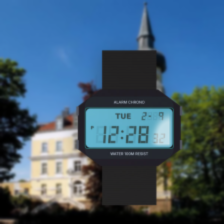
**12:28:32**
